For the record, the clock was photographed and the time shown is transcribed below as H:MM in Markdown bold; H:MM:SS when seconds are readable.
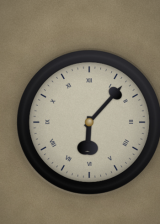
**6:07**
